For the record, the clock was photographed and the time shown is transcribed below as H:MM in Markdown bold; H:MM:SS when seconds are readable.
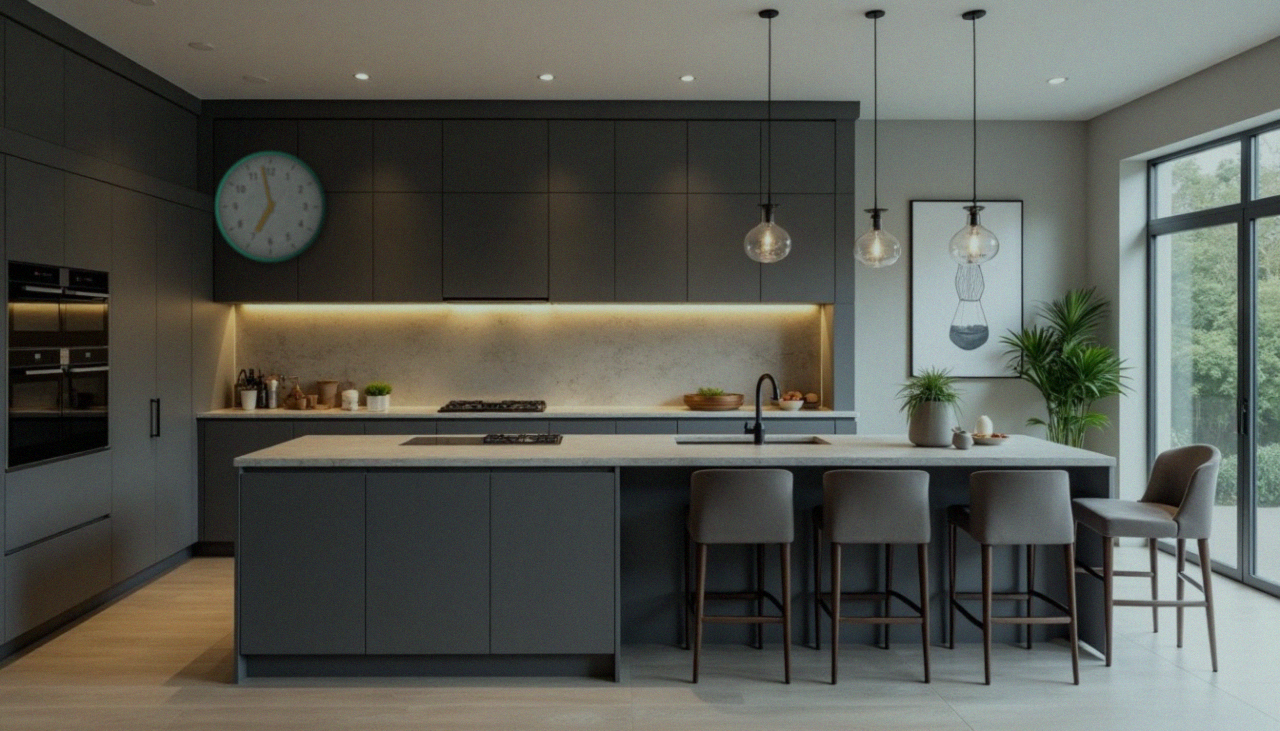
**6:58**
